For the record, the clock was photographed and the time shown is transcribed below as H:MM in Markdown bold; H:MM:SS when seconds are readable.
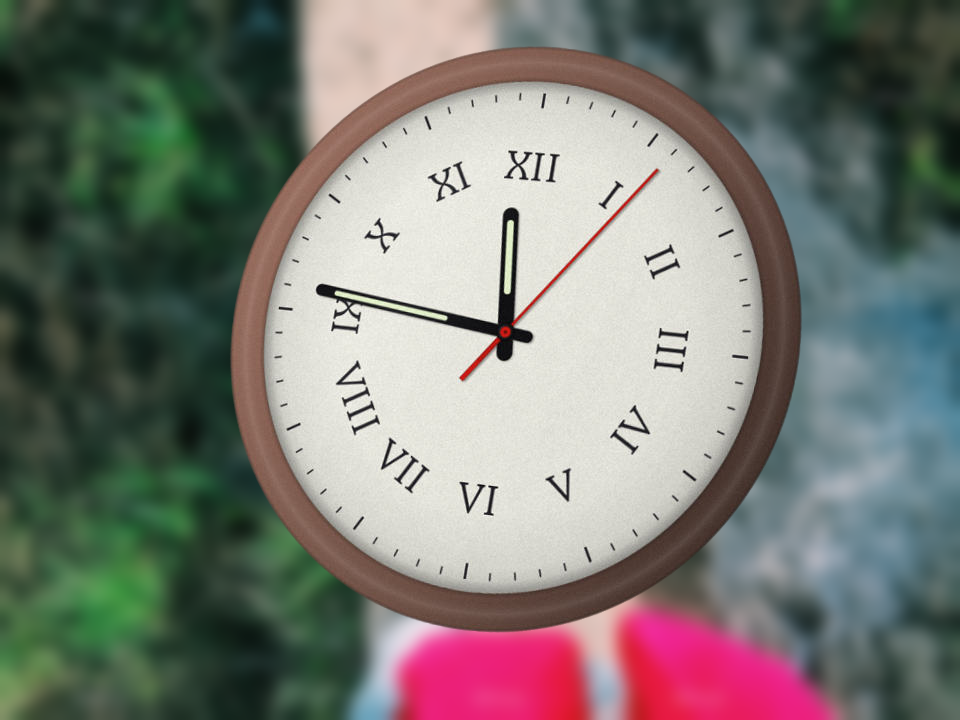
**11:46:06**
